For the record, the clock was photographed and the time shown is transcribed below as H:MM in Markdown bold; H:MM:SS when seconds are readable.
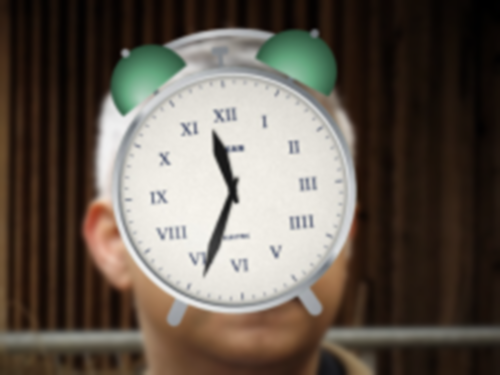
**11:34**
